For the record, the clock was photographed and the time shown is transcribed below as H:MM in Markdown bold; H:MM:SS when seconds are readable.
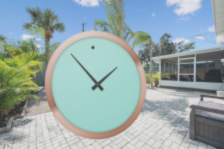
**1:54**
